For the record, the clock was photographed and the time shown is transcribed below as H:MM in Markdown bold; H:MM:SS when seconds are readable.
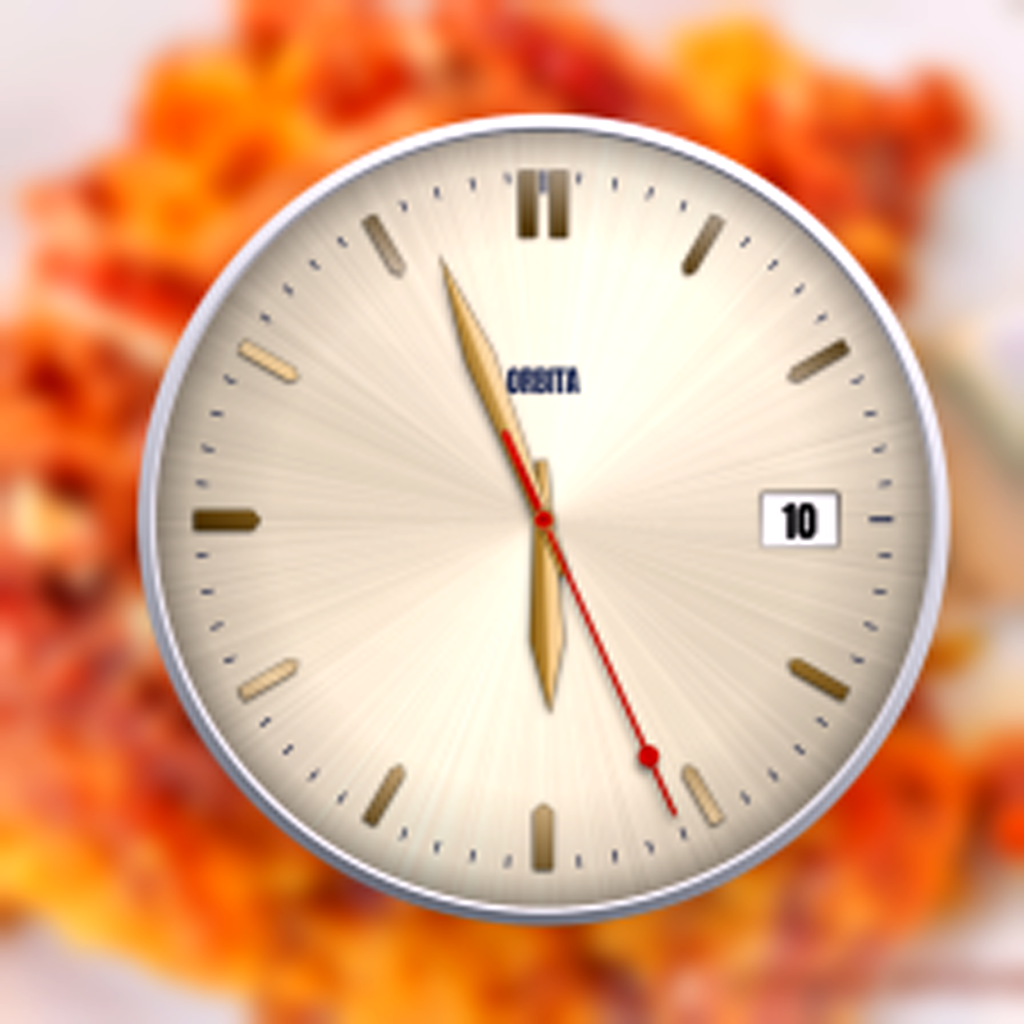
**5:56:26**
